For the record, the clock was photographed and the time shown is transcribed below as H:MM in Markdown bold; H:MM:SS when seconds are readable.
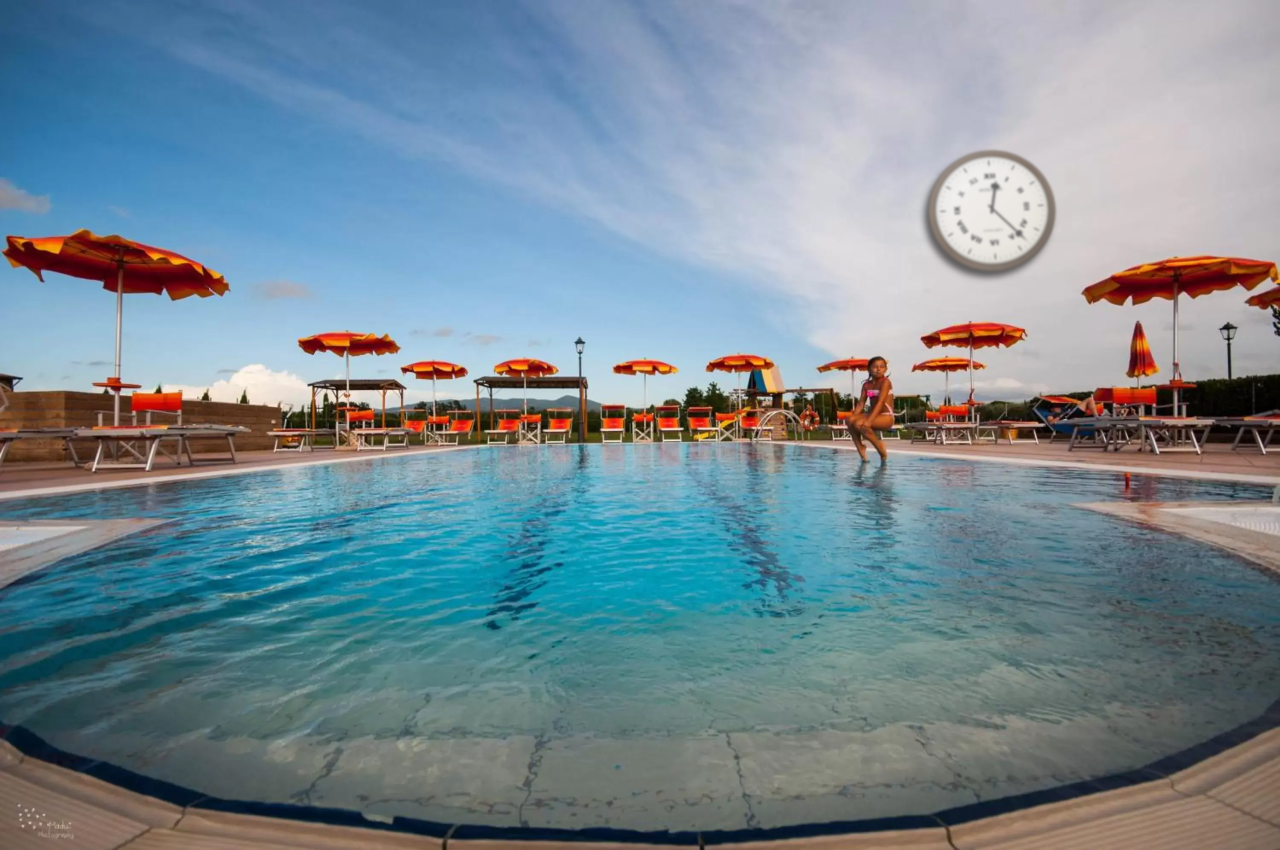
**12:23**
